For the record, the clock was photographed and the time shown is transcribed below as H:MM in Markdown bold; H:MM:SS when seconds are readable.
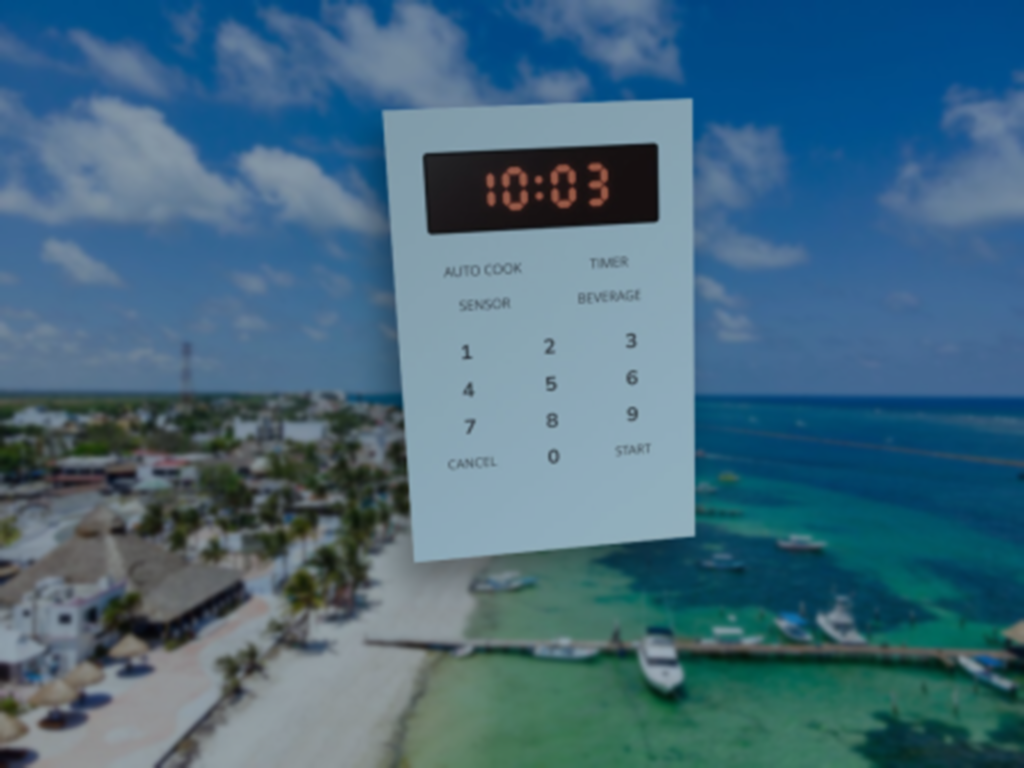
**10:03**
